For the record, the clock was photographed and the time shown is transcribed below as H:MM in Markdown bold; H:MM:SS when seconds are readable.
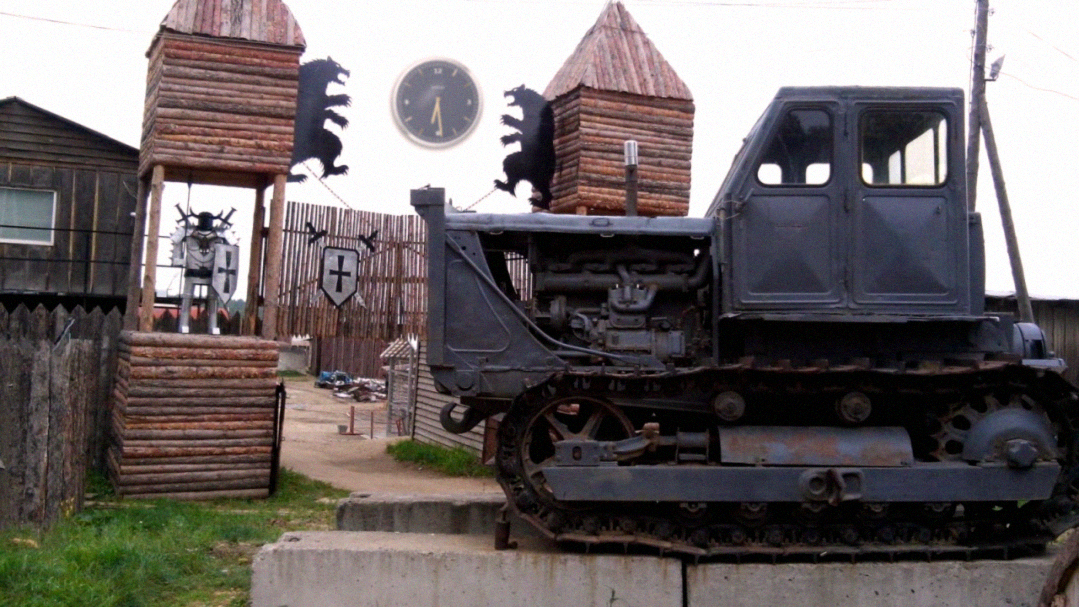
**6:29**
